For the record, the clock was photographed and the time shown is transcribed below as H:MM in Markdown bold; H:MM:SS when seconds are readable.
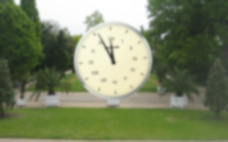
**11:56**
